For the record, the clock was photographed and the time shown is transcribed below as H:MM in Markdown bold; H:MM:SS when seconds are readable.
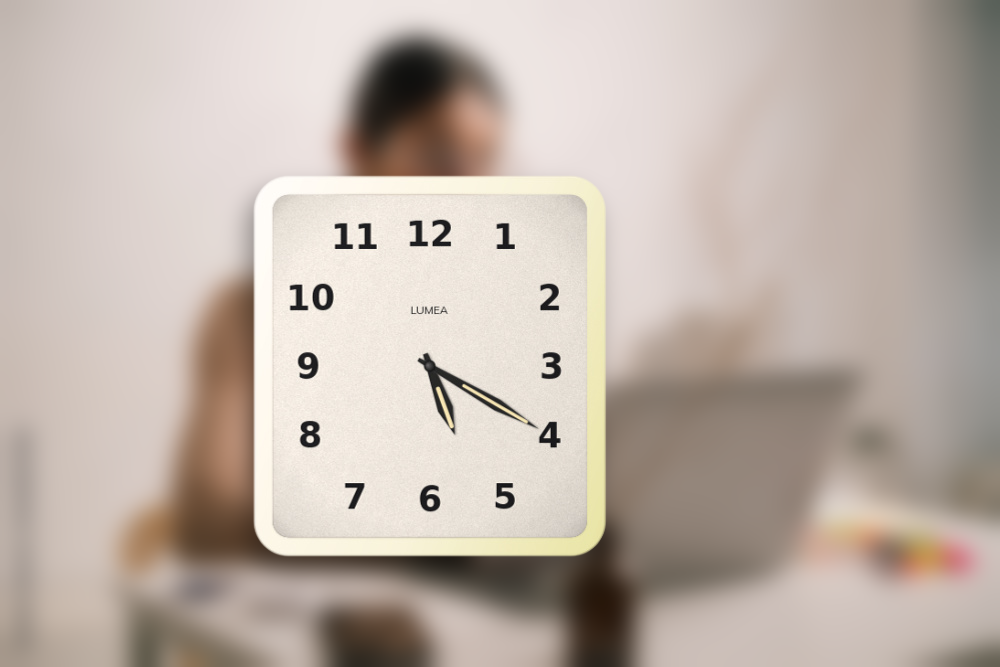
**5:20**
